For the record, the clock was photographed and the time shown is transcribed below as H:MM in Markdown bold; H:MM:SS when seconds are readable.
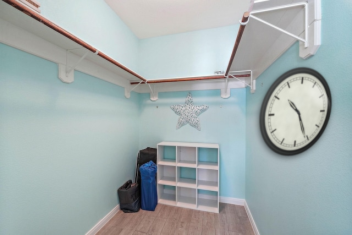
**10:26**
